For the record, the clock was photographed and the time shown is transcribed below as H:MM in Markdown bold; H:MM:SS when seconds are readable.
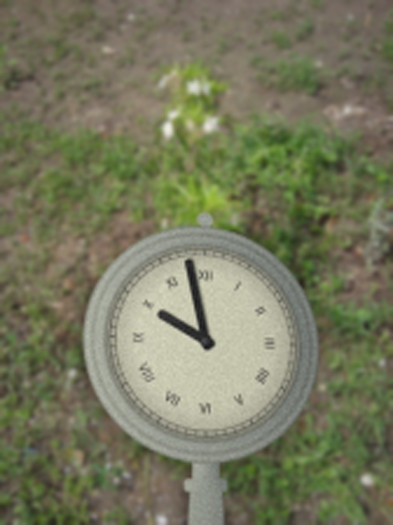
**9:58**
